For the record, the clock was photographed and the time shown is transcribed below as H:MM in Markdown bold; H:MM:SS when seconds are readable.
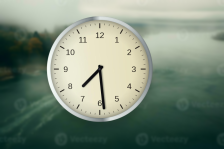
**7:29**
